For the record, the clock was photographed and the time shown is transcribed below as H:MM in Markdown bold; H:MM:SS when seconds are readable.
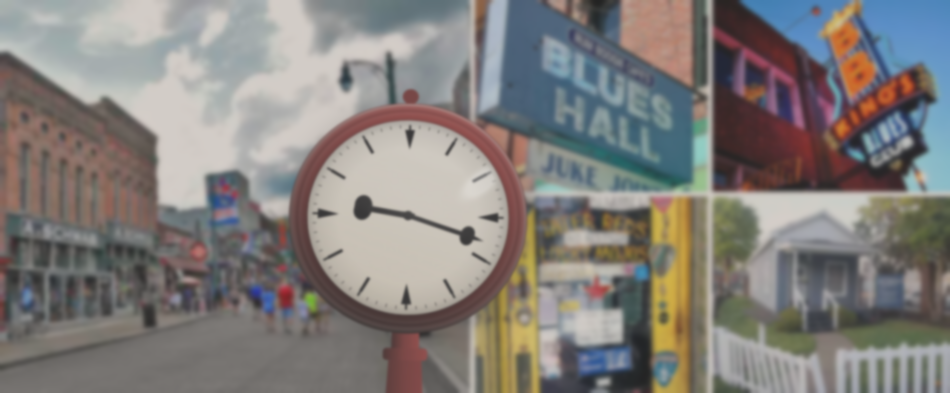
**9:18**
